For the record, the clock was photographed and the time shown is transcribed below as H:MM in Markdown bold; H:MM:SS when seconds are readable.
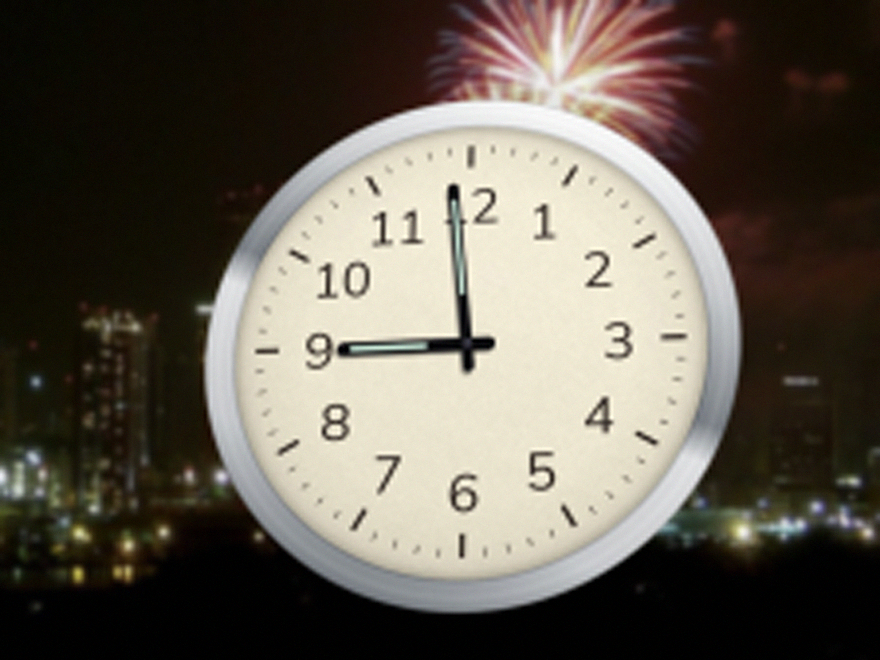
**8:59**
